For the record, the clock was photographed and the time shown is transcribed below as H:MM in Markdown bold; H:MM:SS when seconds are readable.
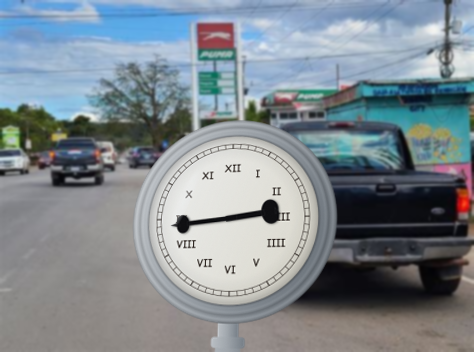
**2:44**
